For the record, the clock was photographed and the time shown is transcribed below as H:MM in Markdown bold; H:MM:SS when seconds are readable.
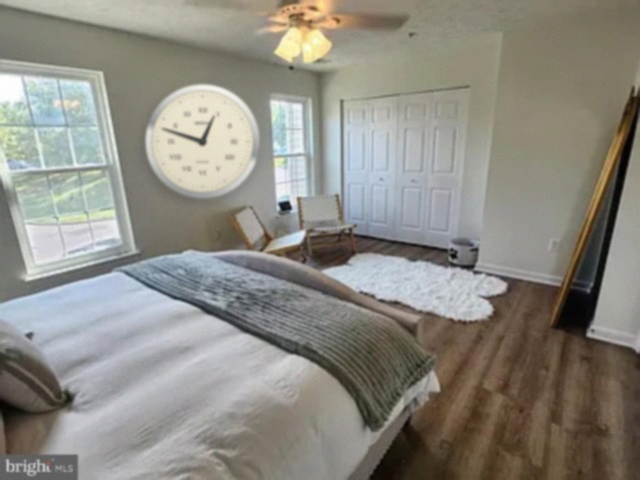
**12:48**
